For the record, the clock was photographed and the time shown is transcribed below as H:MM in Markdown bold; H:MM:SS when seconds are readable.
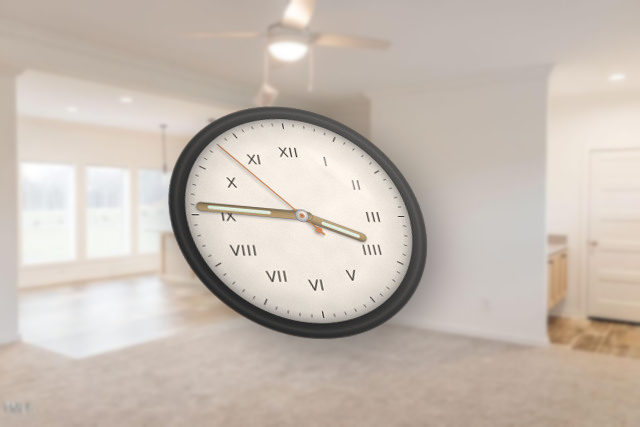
**3:45:53**
